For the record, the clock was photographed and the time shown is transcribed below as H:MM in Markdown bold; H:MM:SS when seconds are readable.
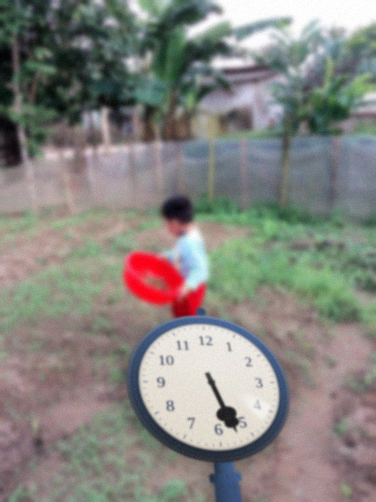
**5:27**
